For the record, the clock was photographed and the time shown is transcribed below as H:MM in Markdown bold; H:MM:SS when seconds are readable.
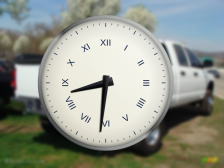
**8:31**
